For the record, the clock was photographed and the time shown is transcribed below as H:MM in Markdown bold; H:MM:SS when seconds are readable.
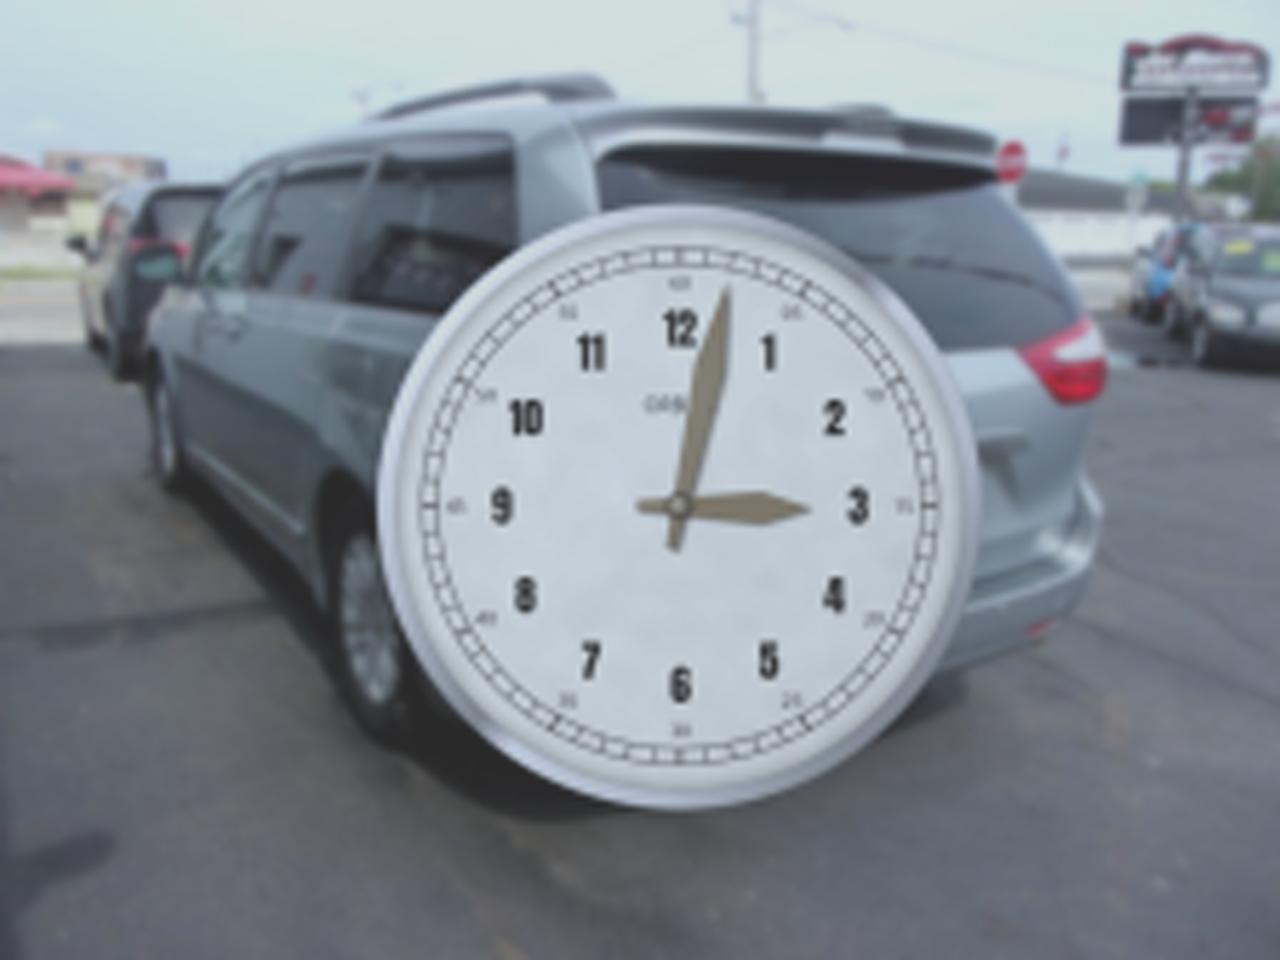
**3:02**
